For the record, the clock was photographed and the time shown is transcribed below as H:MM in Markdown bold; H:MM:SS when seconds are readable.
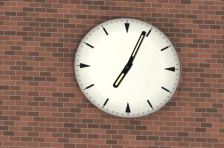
**7:04**
